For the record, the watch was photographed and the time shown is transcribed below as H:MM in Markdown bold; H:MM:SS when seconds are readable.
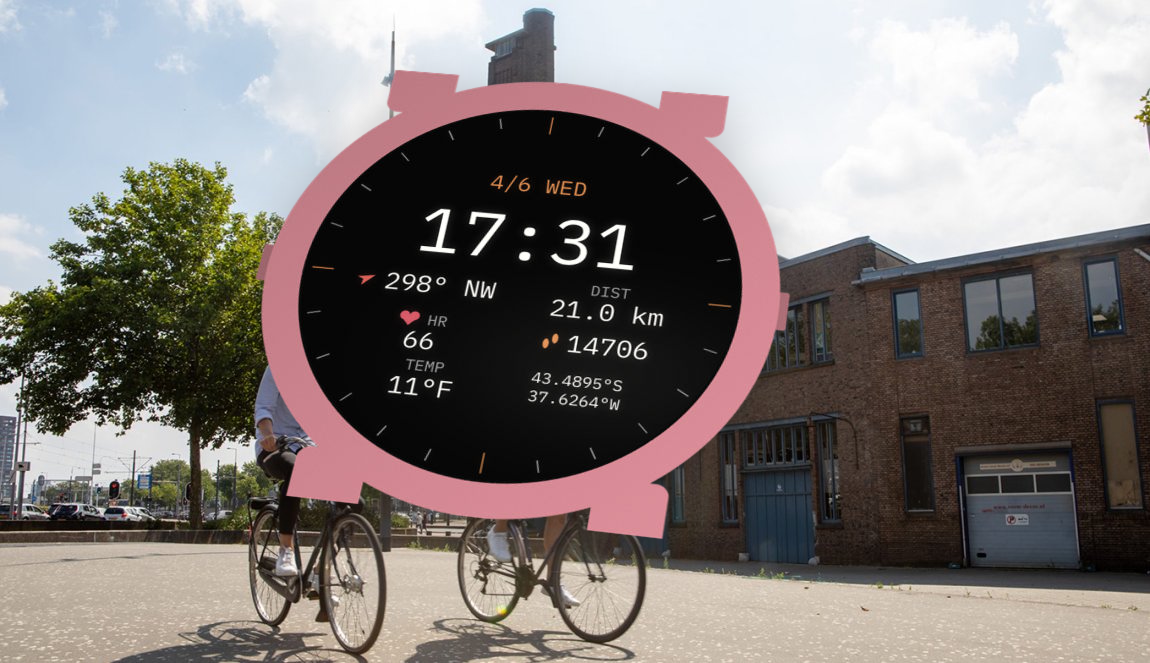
**17:31**
